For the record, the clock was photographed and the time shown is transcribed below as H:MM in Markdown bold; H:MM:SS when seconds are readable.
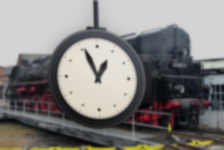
**12:56**
